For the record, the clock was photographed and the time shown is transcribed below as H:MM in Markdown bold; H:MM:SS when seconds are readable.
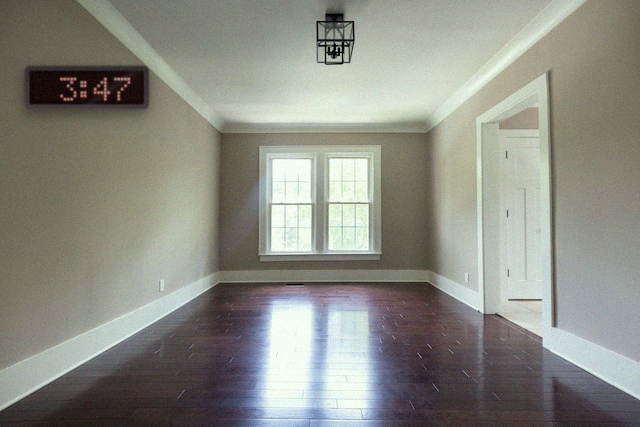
**3:47**
